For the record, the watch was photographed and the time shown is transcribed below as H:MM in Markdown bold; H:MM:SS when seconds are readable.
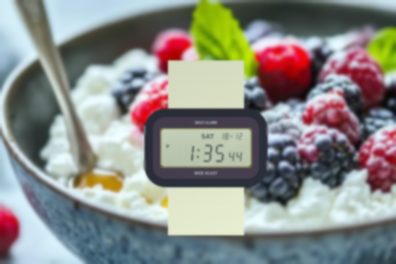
**1:35:44**
